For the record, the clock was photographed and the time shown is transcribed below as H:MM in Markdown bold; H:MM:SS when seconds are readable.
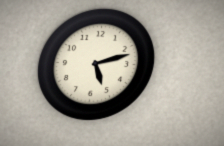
**5:12**
